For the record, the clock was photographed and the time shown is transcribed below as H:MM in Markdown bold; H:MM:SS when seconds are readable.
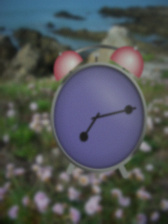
**7:13**
